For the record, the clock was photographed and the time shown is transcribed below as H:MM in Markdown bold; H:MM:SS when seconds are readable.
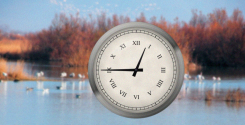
**12:45**
